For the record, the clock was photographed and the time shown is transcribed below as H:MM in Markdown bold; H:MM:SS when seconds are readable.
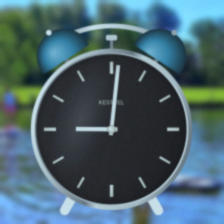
**9:01**
